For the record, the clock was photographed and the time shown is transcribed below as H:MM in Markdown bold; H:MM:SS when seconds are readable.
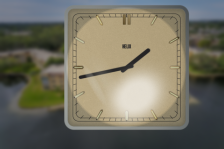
**1:43**
